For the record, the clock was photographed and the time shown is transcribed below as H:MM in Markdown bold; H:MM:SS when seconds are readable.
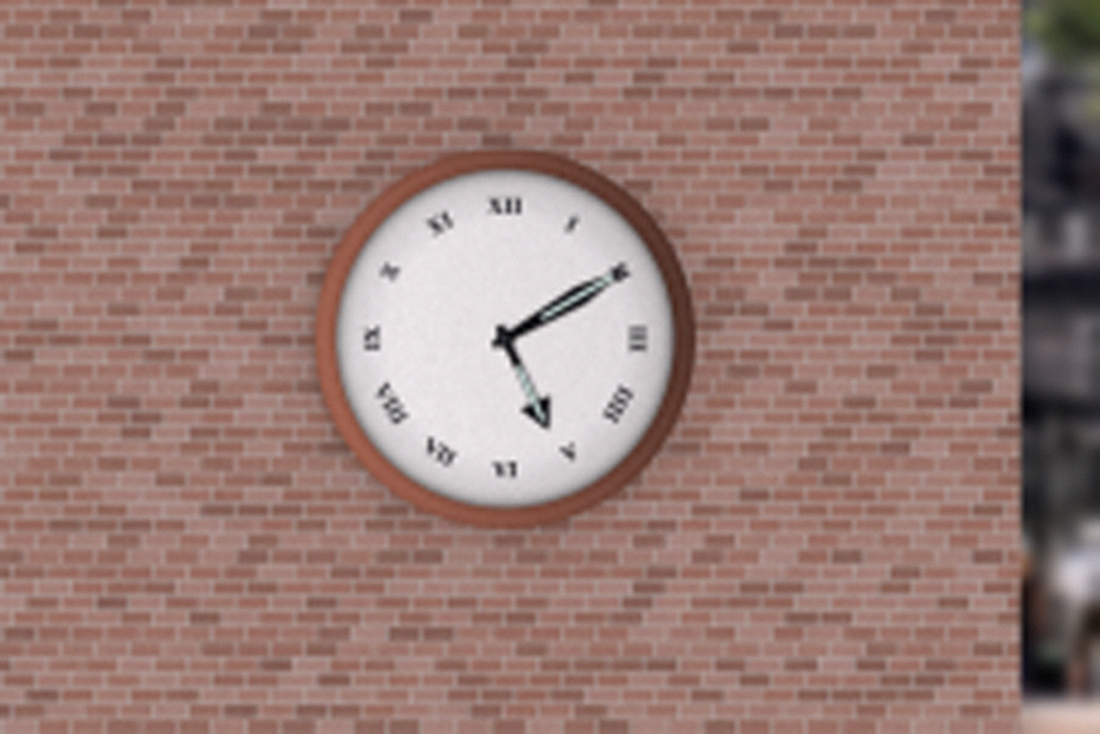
**5:10**
